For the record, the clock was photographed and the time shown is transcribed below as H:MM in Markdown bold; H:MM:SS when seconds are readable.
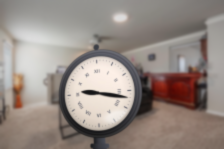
**9:17**
